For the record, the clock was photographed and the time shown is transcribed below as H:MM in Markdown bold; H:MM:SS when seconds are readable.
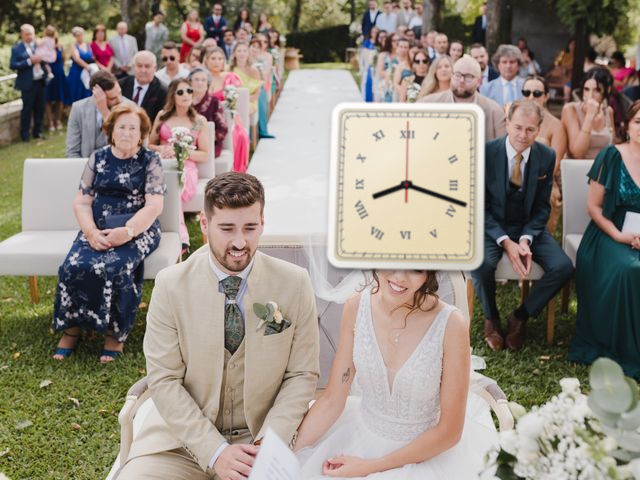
**8:18:00**
